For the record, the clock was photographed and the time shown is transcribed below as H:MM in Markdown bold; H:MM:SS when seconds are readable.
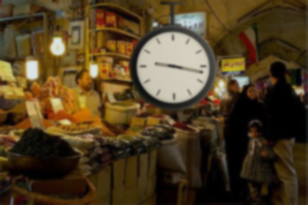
**9:17**
